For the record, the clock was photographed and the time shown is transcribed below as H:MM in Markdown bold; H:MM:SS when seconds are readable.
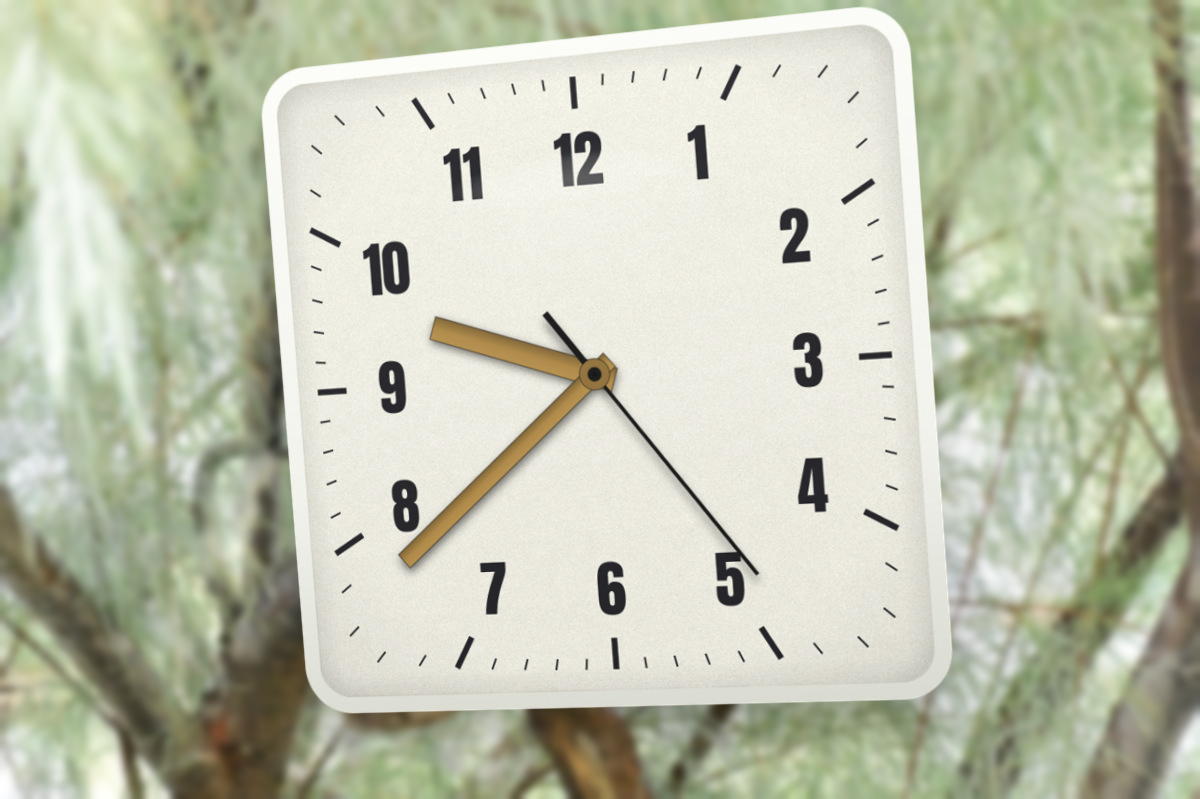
**9:38:24**
